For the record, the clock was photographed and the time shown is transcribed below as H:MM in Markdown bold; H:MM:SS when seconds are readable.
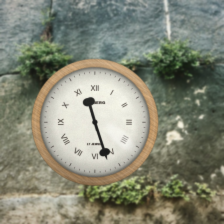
**11:27**
